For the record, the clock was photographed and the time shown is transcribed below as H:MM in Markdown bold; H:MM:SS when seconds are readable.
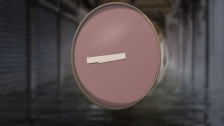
**8:44**
